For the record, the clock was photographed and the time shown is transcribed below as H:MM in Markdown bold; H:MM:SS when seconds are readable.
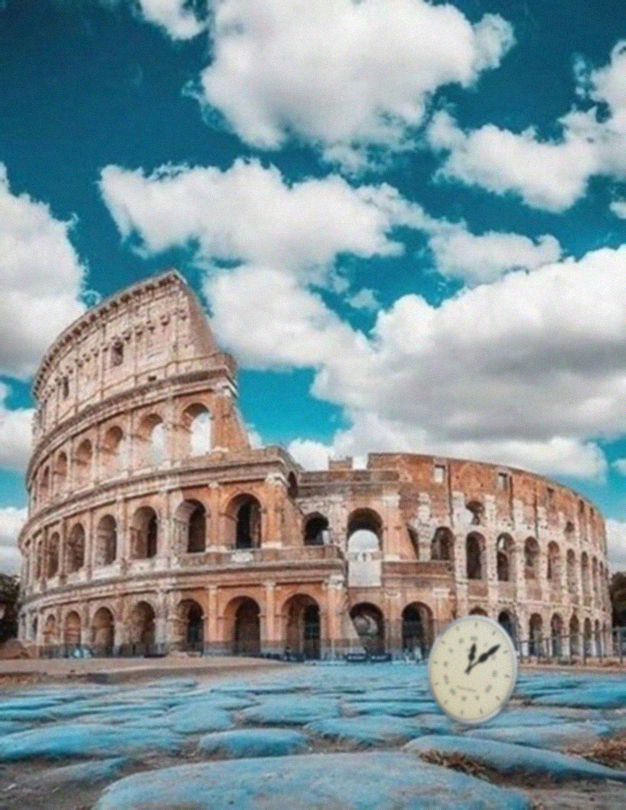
**12:08**
